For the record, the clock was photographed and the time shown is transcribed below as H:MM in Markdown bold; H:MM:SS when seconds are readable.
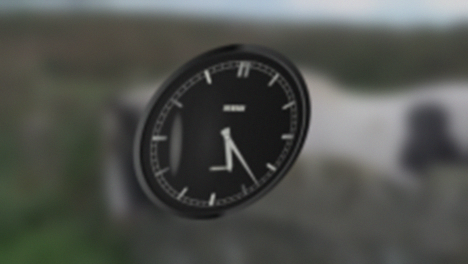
**5:23**
